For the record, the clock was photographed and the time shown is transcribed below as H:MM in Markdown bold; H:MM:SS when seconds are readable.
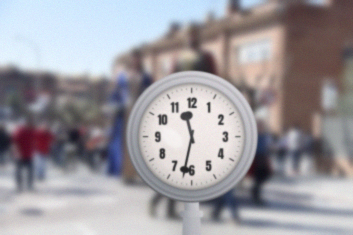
**11:32**
